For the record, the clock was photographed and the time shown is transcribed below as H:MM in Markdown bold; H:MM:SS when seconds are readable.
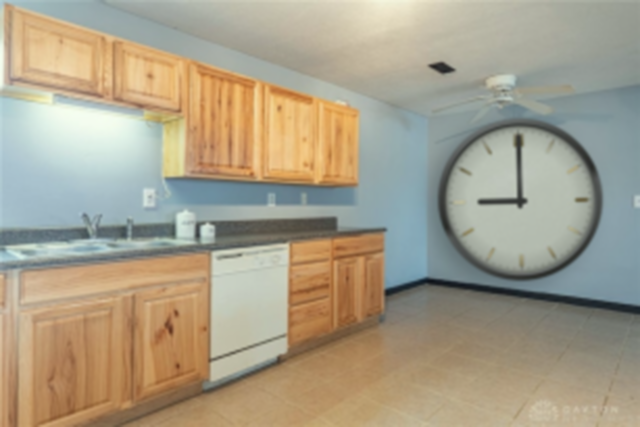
**9:00**
